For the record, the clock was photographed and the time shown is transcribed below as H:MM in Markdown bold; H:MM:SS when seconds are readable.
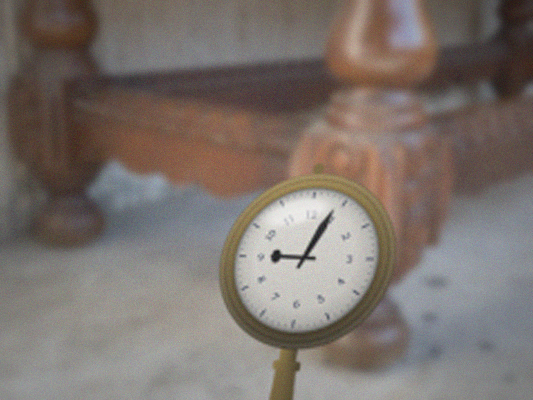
**9:04**
